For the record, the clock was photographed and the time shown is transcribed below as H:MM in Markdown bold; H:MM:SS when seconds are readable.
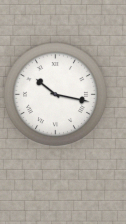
**10:17**
